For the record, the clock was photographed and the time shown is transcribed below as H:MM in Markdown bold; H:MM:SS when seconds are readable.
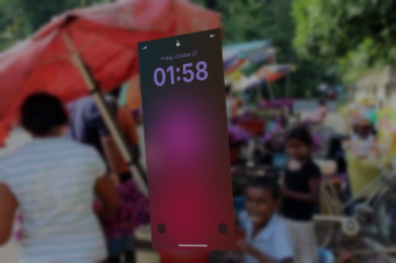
**1:58**
